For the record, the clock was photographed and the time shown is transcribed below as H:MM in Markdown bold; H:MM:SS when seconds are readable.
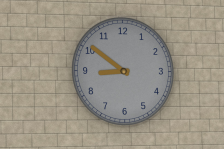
**8:51**
